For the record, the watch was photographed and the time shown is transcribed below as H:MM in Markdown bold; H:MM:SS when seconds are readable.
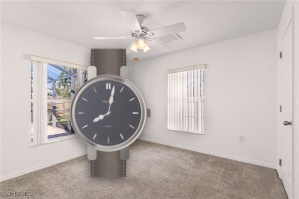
**8:02**
